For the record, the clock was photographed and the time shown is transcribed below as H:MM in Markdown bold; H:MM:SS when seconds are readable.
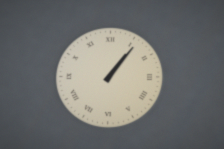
**1:06**
